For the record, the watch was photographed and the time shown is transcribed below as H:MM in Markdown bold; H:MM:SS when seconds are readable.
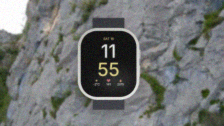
**11:55**
